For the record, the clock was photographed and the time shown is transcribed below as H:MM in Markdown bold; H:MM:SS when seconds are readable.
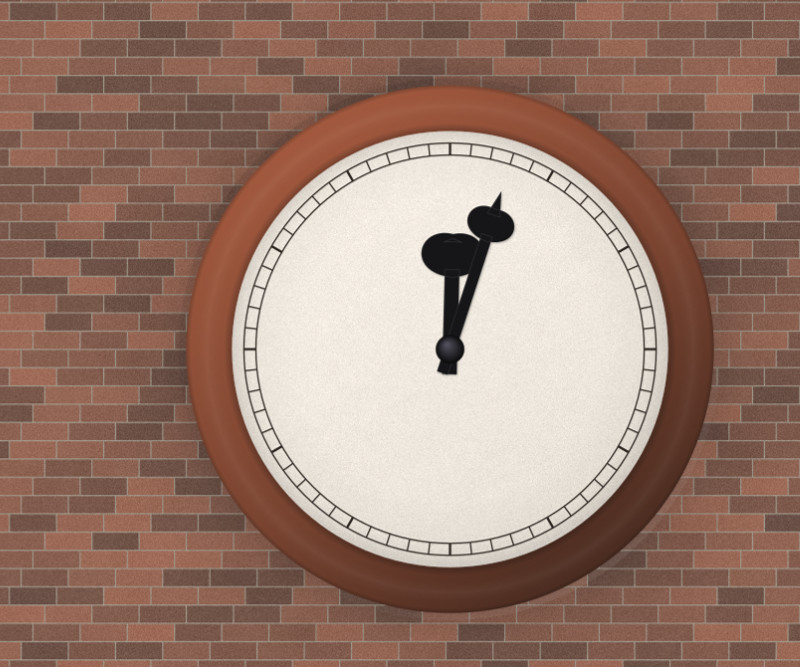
**12:03**
